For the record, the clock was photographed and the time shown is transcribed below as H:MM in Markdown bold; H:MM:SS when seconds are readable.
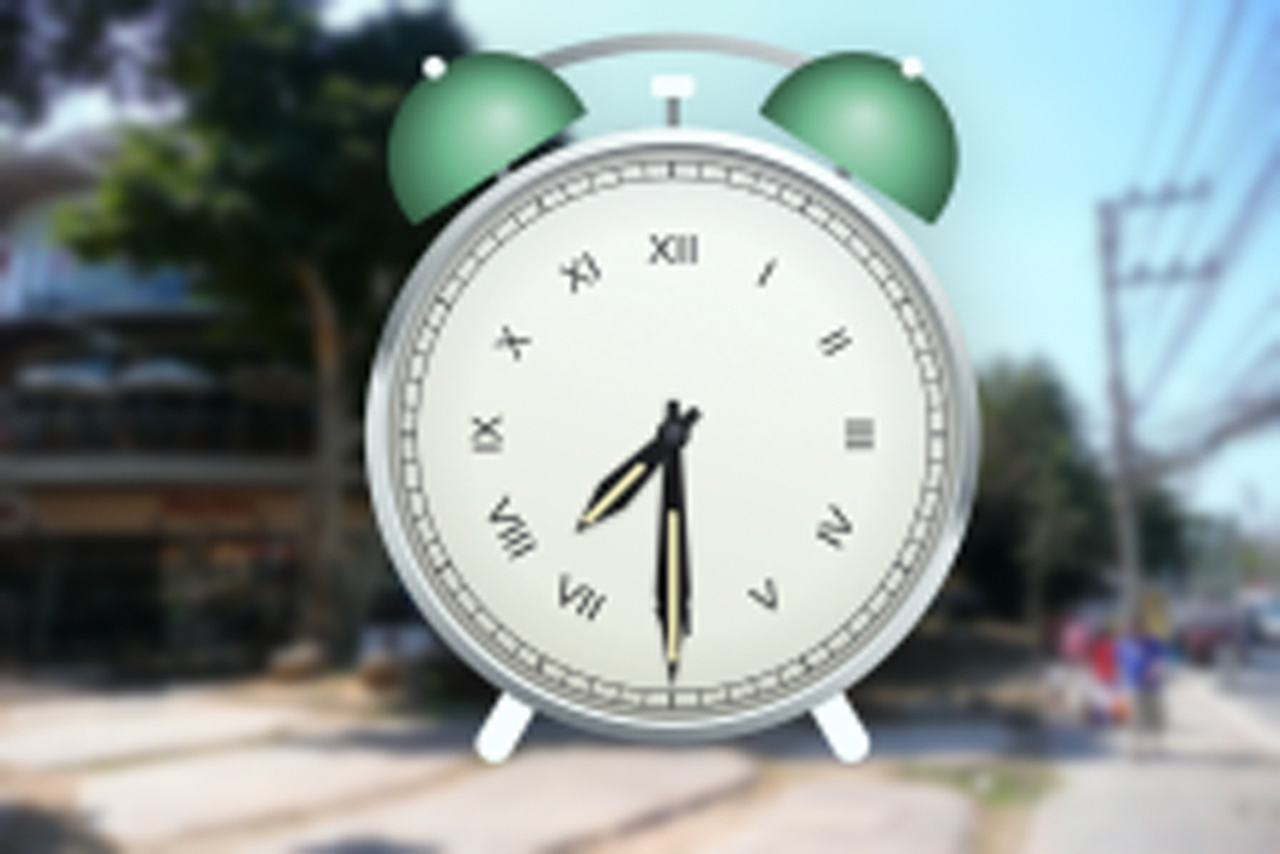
**7:30**
